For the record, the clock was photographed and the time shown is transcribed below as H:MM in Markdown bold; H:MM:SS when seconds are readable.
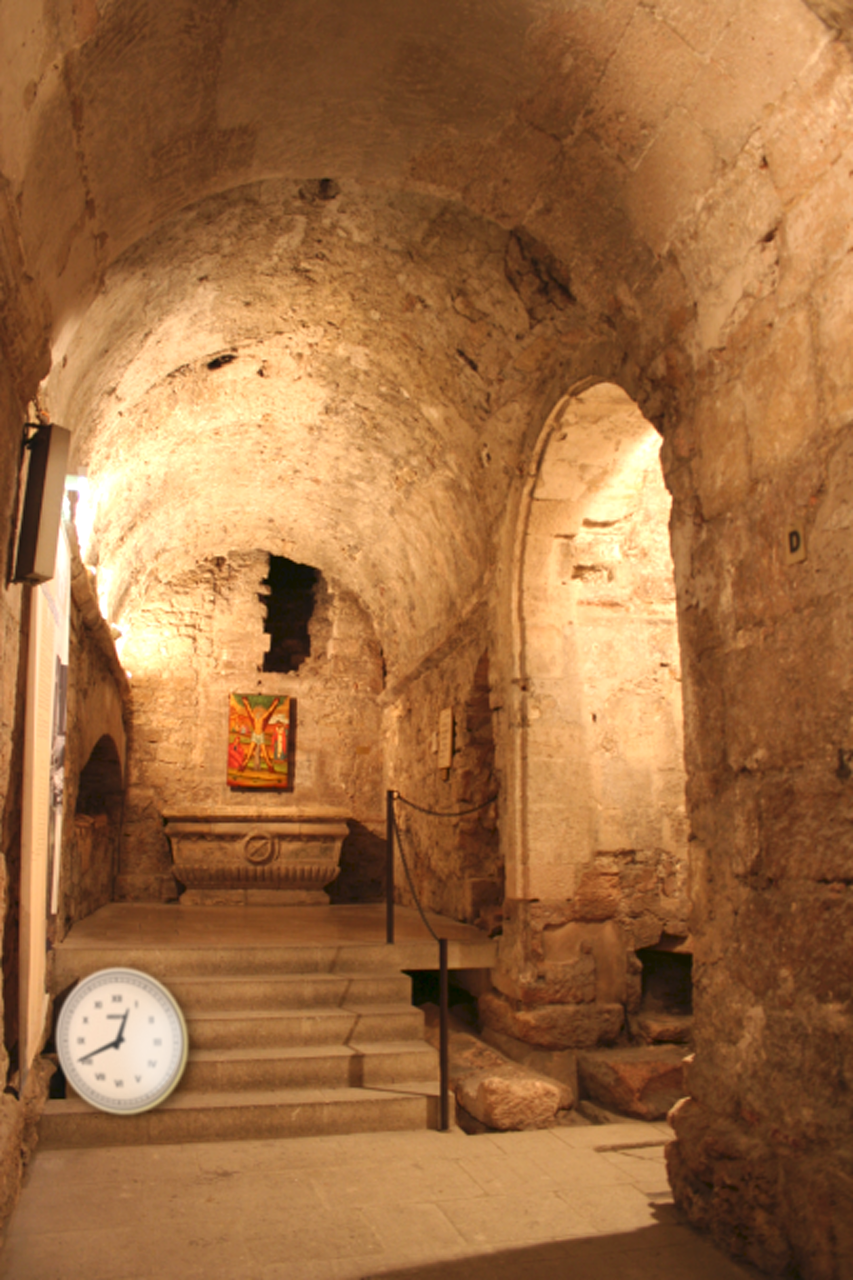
**12:41**
